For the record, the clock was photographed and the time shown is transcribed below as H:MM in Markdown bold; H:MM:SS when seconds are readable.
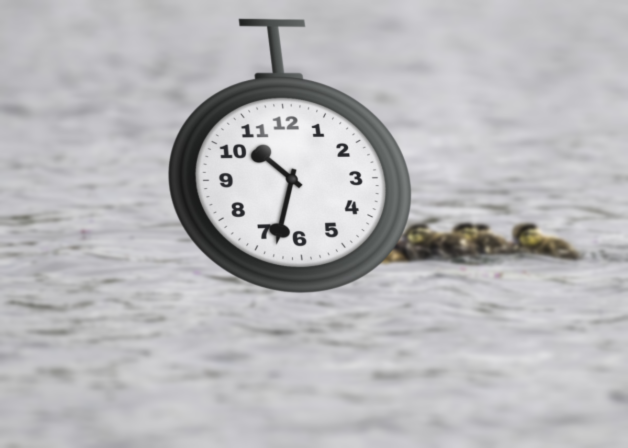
**10:33**
